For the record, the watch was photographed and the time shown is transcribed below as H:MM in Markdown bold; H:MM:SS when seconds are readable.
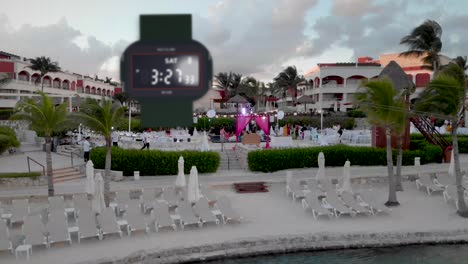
**3:27**
